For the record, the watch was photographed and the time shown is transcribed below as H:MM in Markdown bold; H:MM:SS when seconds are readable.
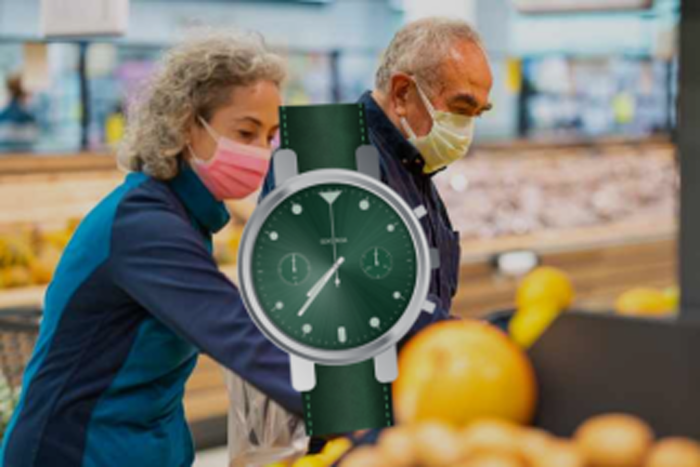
**7:37**
